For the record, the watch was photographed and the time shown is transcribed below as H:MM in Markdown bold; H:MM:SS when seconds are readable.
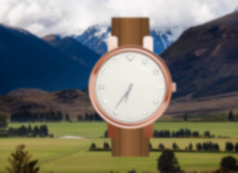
**6:36**
